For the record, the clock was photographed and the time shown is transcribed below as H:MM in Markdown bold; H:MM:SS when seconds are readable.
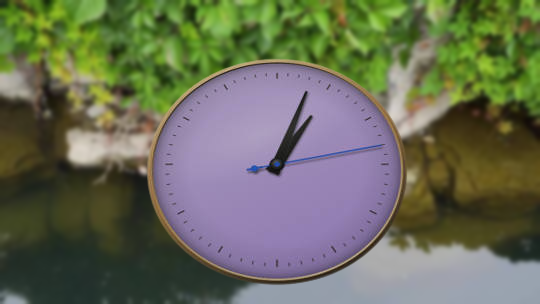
**1:03:13**
